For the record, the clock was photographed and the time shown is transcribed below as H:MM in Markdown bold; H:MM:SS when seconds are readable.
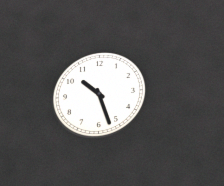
**10:27**
